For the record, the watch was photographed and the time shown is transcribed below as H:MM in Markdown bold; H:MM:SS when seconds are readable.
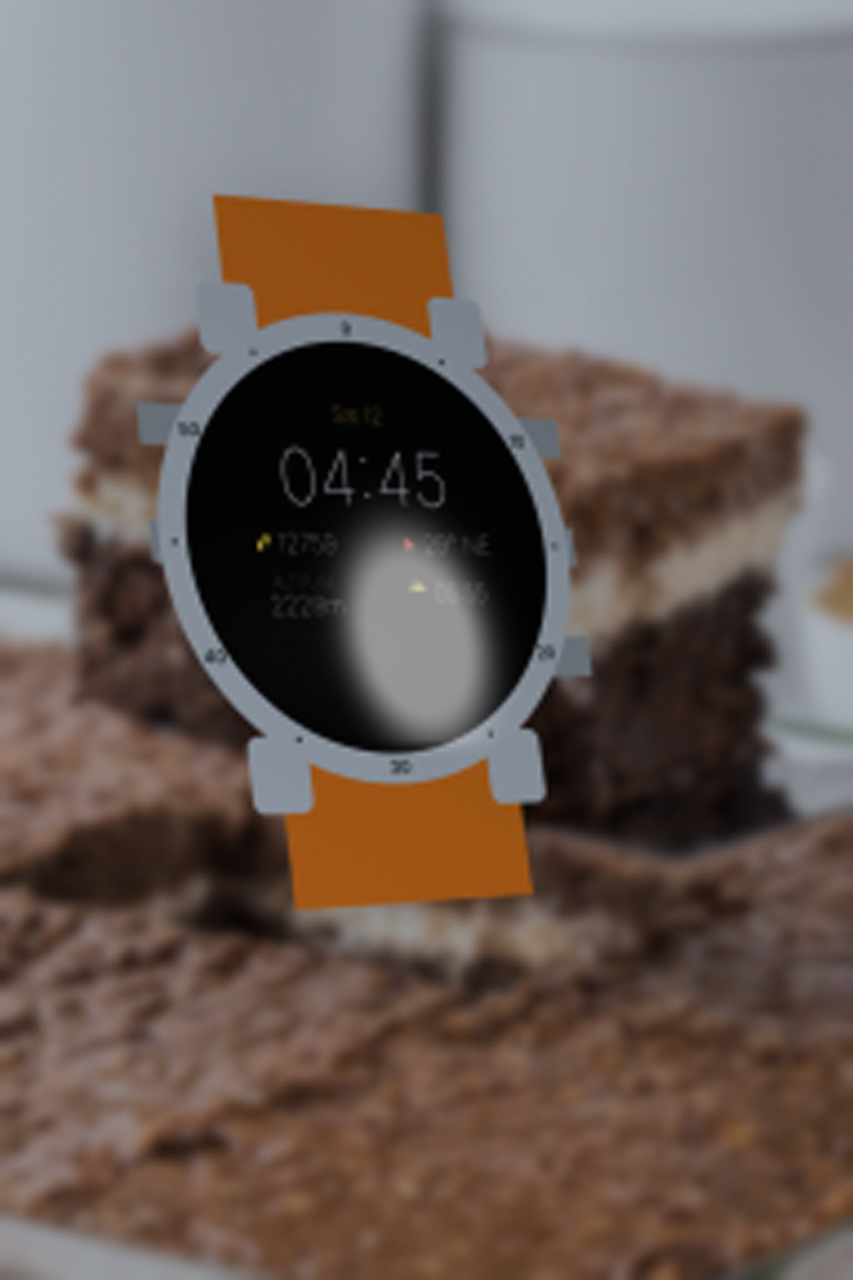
**4:45**
